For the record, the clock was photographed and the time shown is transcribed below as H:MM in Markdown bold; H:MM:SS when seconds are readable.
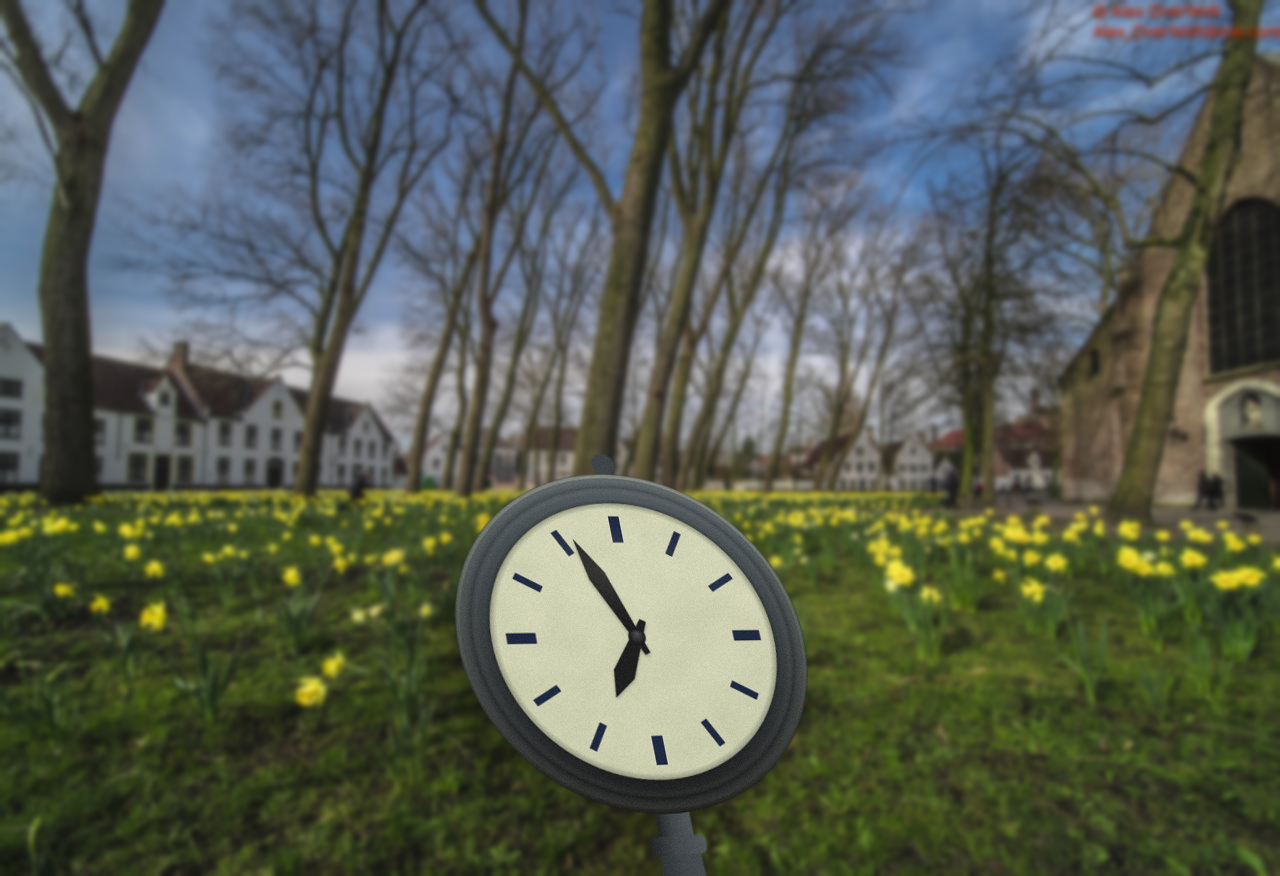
**6:56**
